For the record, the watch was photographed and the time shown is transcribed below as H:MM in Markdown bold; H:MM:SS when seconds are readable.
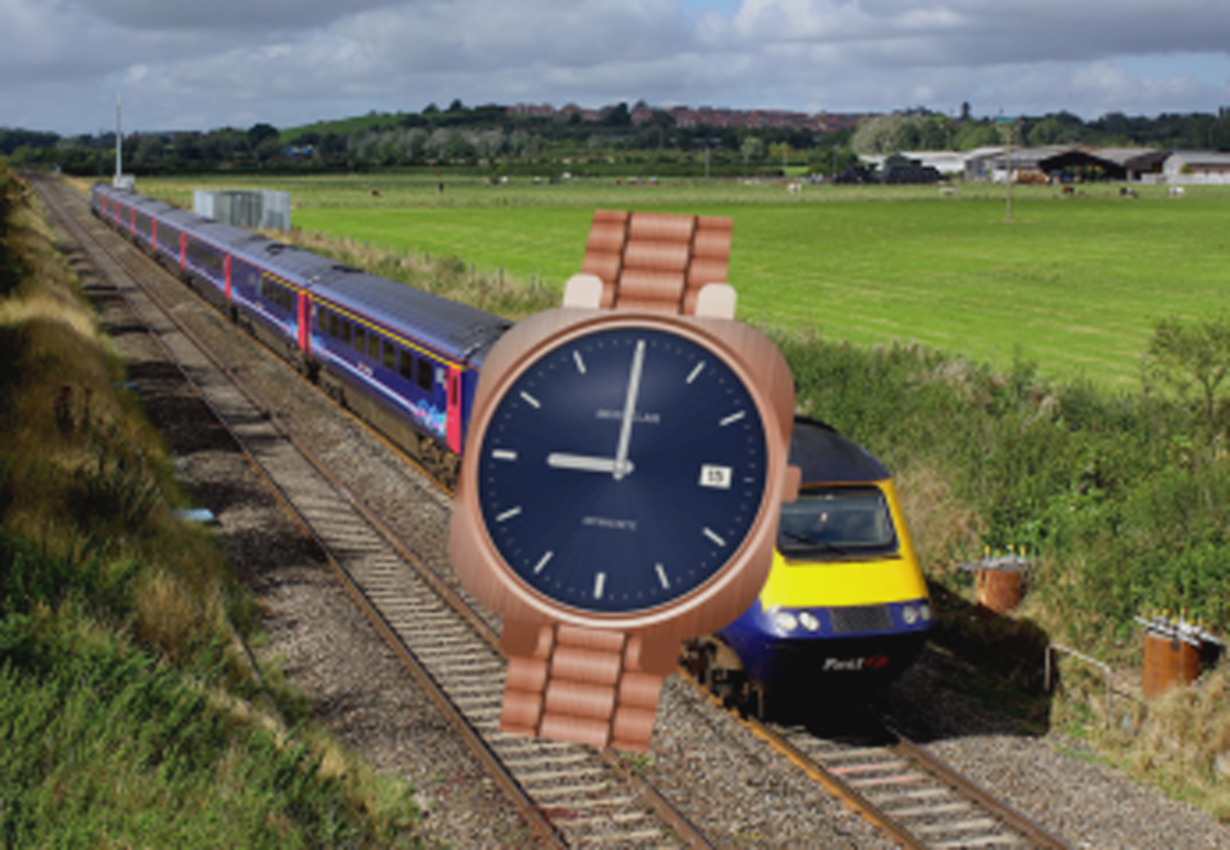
**9:00**
